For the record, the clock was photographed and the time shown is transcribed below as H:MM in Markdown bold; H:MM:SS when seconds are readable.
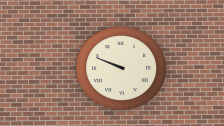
**9:49**
